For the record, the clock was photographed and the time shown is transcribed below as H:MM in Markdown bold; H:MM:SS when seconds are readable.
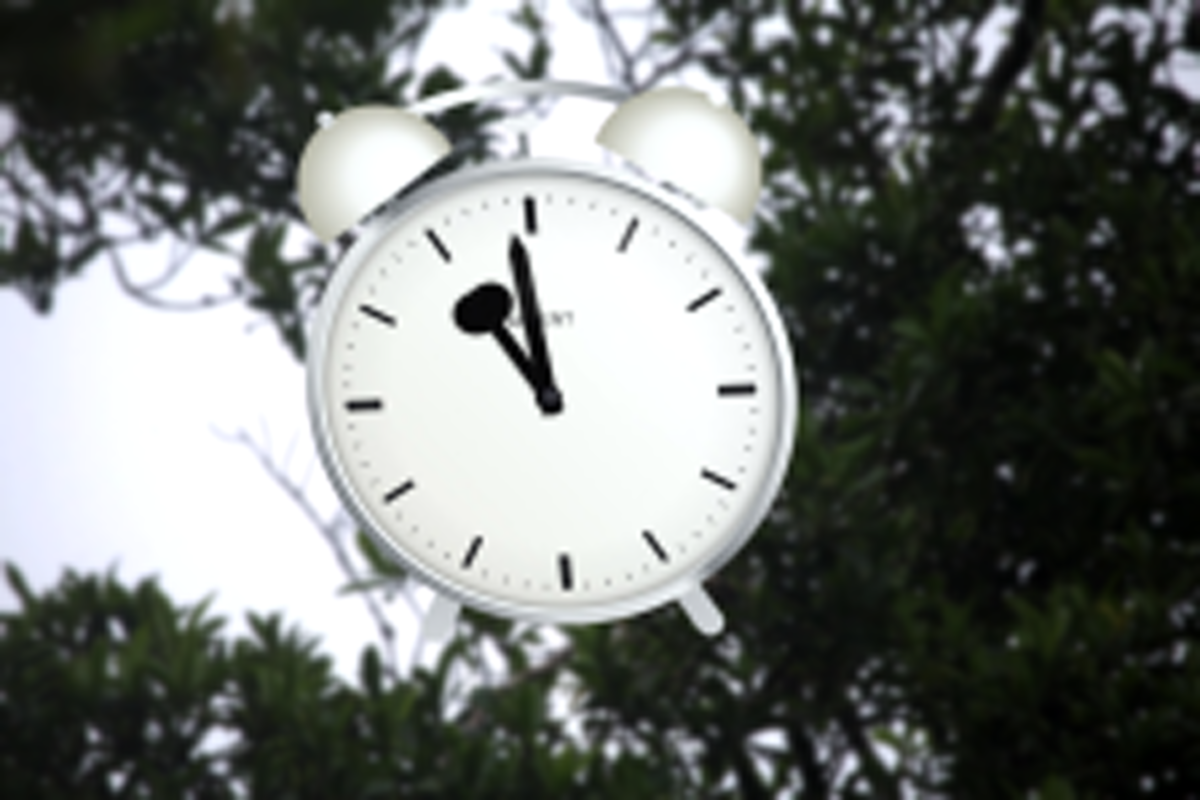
**10:59**
